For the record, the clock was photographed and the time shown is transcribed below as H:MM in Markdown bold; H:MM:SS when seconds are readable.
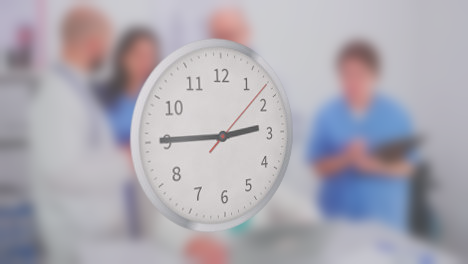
**2:45:08**
